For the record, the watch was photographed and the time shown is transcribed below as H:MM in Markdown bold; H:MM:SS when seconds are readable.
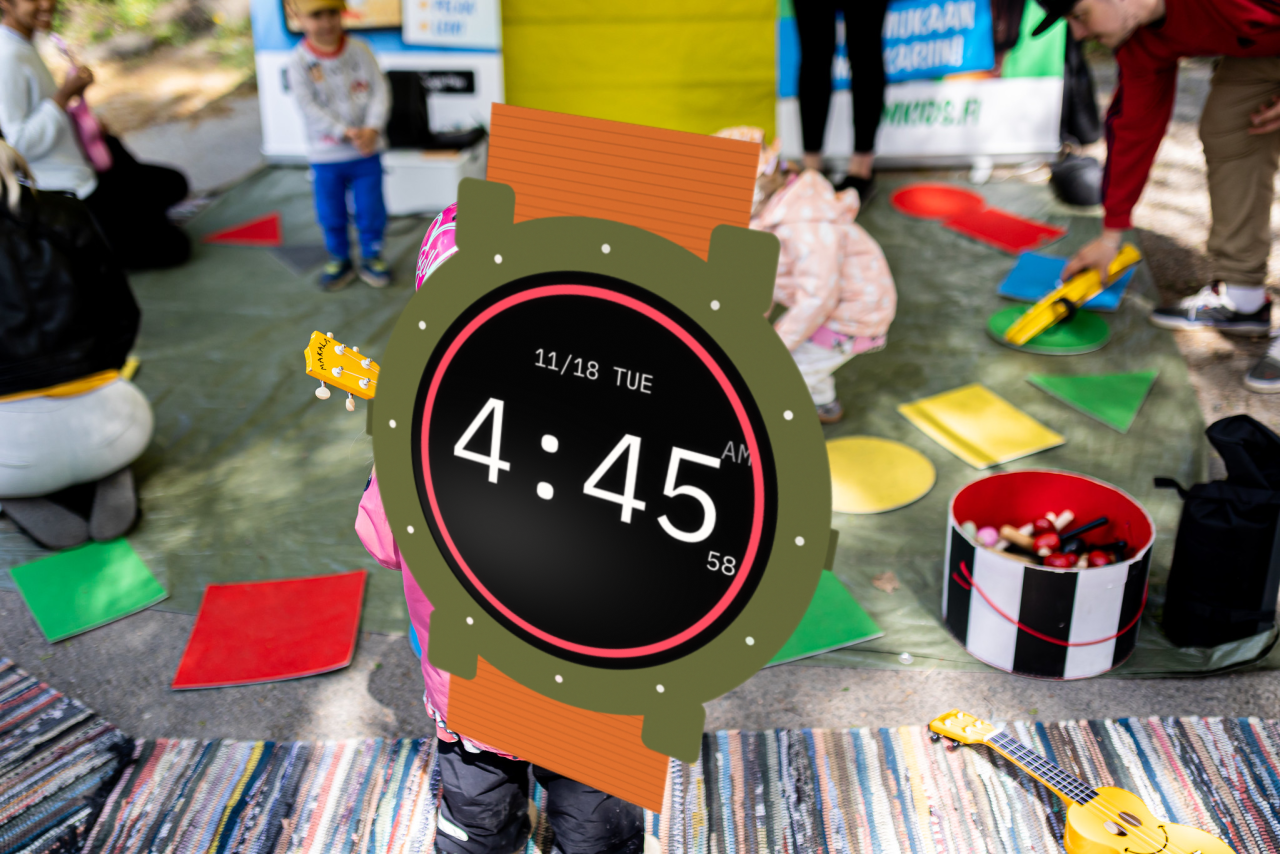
**4:45:58**
